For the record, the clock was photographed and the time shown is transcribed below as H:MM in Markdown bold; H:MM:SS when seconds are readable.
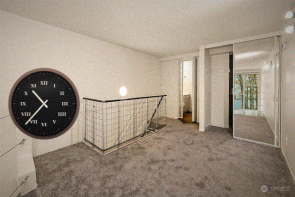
**10:37**
